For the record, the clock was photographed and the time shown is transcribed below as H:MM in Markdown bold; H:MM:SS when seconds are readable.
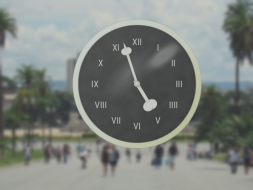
**4:57**
